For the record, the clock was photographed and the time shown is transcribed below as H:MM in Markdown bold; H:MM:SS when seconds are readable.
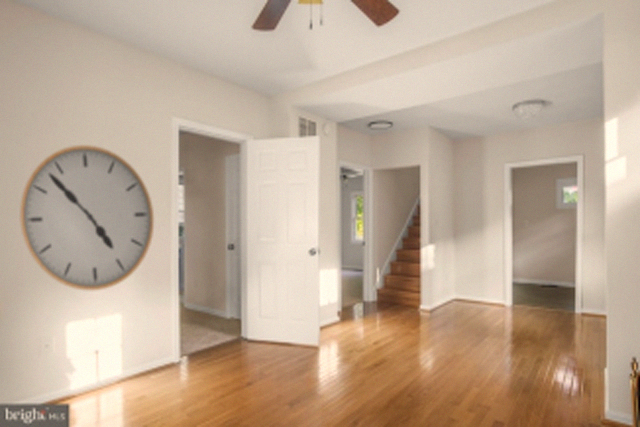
**4:53**
